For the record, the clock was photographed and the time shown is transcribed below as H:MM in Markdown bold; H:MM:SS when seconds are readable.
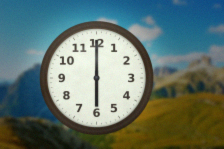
**6:00**
